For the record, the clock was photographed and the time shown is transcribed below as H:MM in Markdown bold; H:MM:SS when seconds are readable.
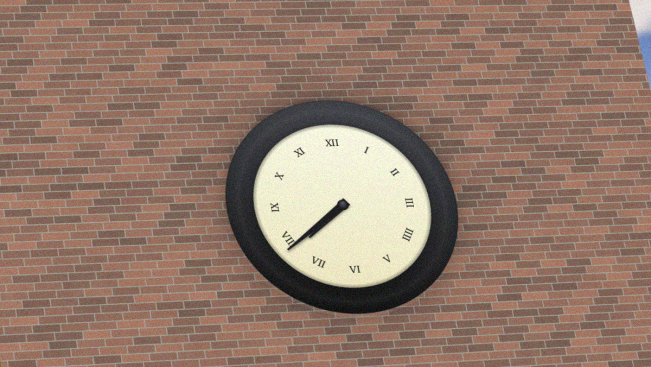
**7:39**
